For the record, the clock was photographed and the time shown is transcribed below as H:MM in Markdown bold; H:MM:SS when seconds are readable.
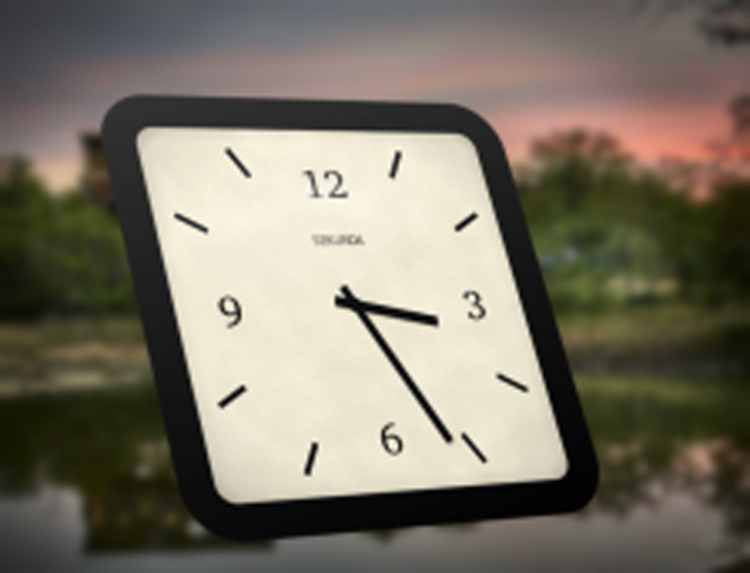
**3:26**
